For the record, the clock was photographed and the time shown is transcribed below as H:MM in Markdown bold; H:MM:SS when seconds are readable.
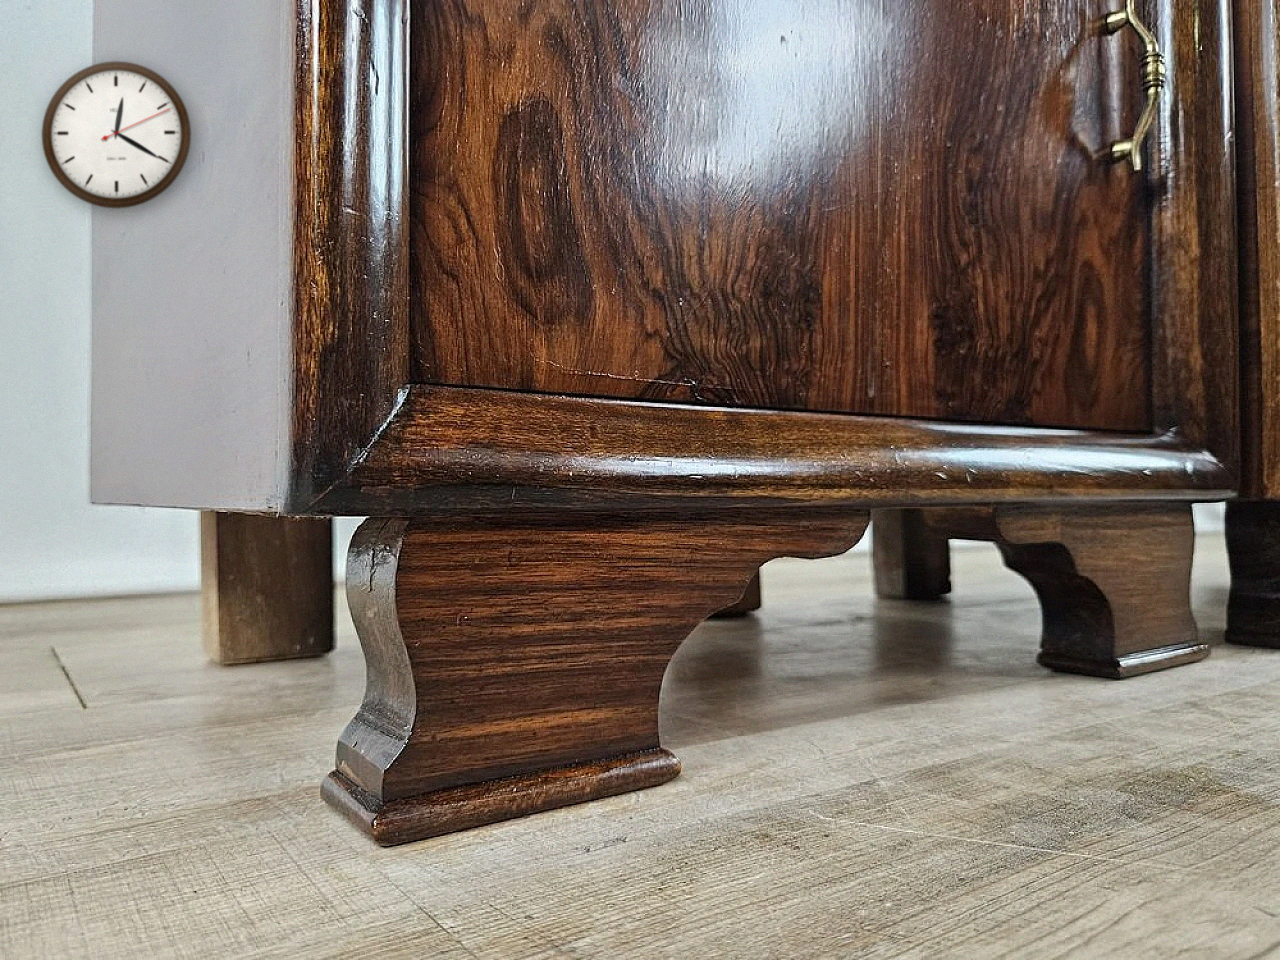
**12:20:11**
